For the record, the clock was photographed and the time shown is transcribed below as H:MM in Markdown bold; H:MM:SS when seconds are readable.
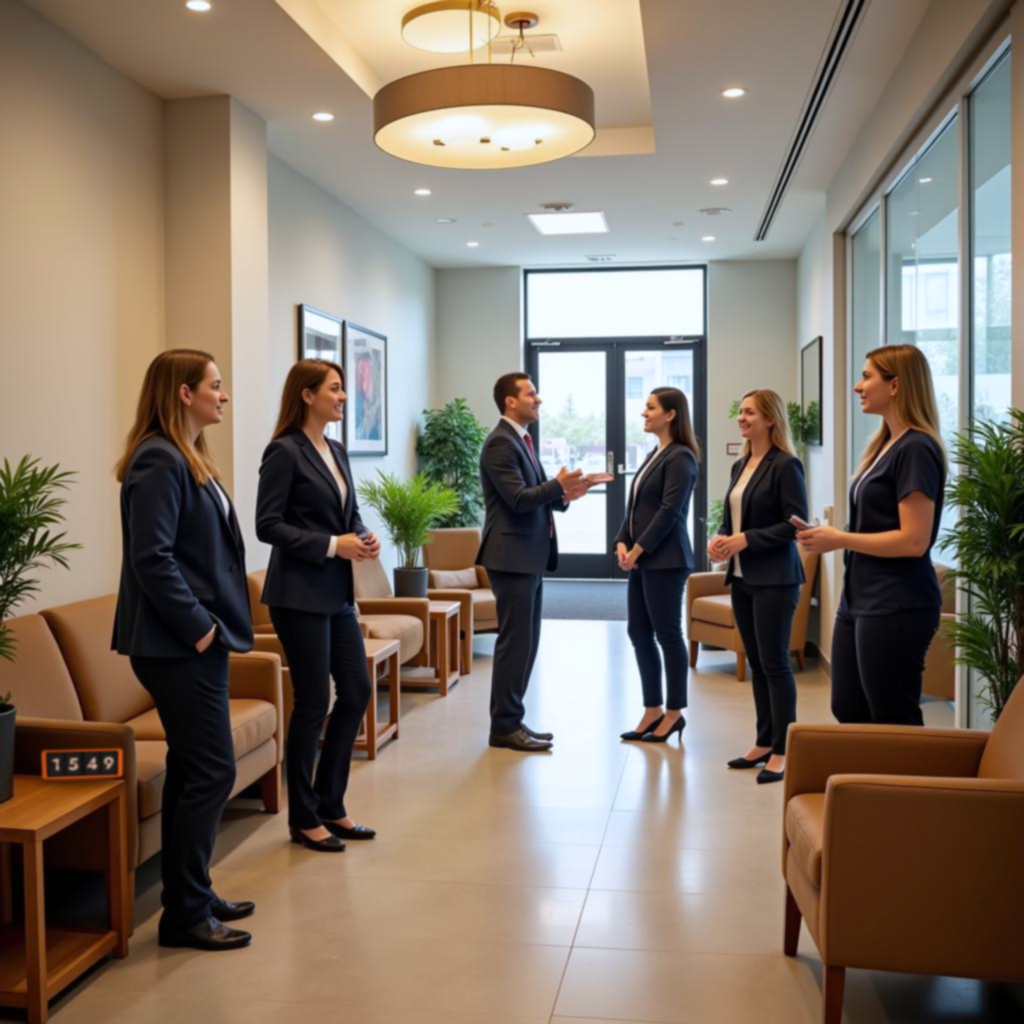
**15:49**
